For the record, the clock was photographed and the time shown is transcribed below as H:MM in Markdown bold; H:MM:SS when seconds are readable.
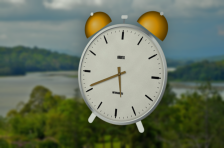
**5:41**
